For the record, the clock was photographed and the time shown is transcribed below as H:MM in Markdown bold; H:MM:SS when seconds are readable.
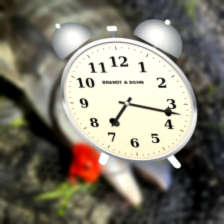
**7:17**
